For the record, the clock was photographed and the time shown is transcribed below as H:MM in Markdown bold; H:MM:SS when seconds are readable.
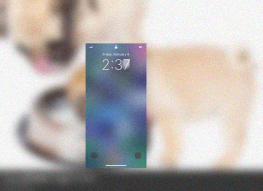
**2:37**
